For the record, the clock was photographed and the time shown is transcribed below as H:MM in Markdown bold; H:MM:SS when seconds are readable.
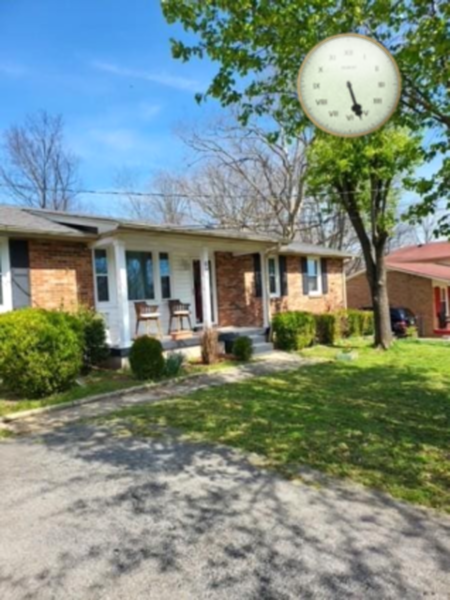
**5:27**
